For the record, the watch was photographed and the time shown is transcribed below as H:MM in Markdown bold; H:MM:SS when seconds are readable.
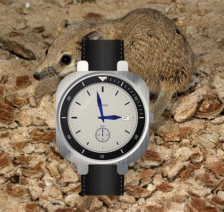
**2:58**
